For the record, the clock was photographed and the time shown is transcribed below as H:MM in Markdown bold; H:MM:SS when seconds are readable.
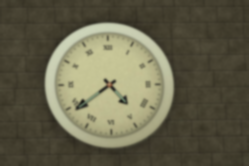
**4:39**
